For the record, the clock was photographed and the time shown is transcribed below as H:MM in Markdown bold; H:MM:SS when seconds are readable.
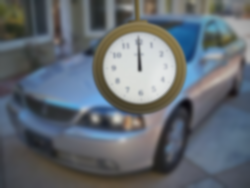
**12:00**
